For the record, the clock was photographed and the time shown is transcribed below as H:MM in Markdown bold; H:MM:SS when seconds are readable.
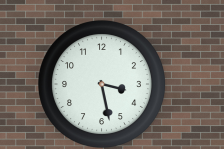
**3:28**
